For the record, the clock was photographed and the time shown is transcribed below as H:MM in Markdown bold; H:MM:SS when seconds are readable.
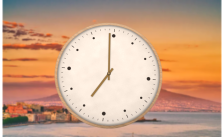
**6:59**
